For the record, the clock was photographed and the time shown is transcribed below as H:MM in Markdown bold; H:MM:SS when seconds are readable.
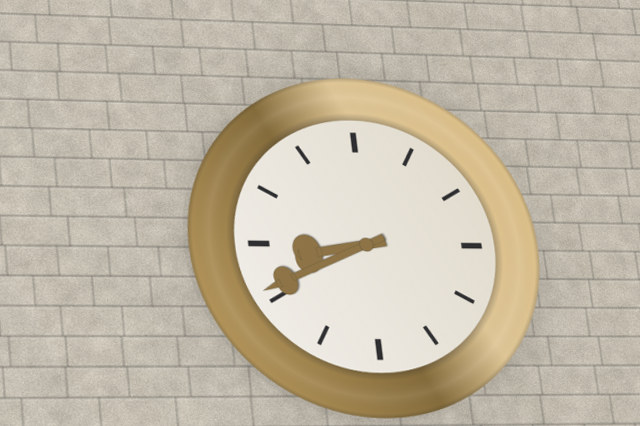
**8:41**
